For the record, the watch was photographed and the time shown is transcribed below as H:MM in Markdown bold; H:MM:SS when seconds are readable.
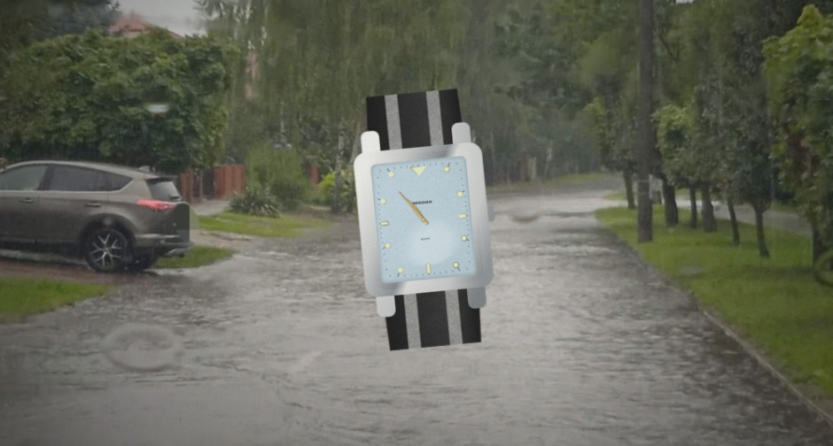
**10:54**
